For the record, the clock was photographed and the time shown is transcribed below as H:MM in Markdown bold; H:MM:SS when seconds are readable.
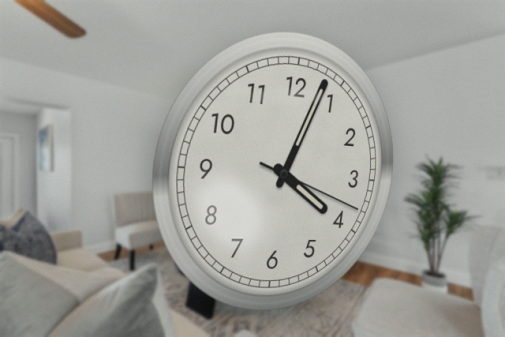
**4:03:18**
